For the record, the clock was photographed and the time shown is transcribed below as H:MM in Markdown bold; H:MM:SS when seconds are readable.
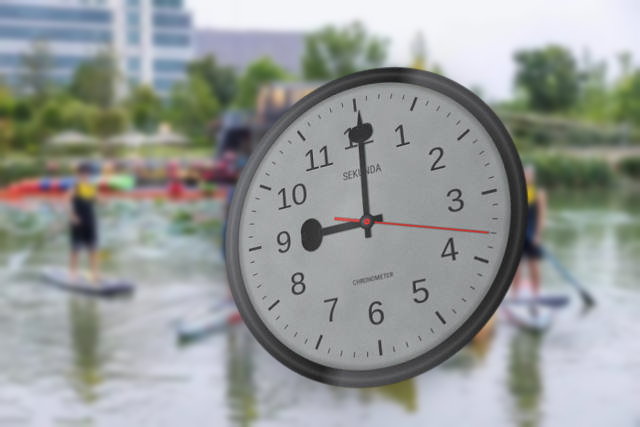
**9:00:18**
